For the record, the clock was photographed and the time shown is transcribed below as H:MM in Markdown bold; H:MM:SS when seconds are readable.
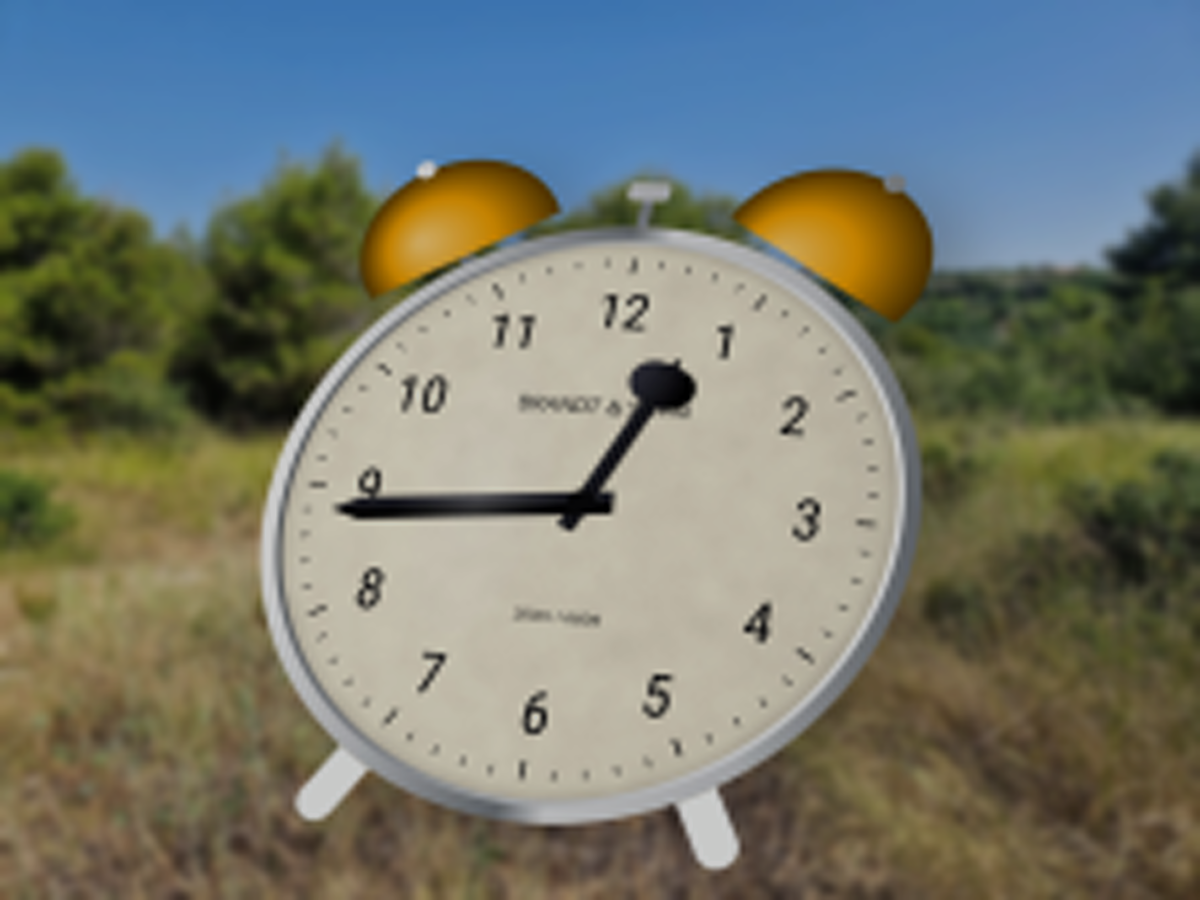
**12:44**
